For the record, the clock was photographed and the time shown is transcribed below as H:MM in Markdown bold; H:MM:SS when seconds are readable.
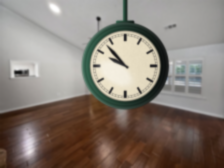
**9:53**
